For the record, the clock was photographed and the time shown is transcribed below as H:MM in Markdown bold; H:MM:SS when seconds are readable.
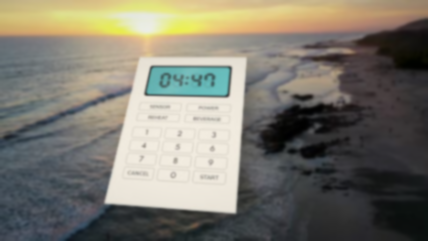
**4:47**
